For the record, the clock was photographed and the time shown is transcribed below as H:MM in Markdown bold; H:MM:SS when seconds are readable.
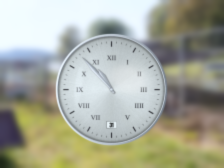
**10:53**
